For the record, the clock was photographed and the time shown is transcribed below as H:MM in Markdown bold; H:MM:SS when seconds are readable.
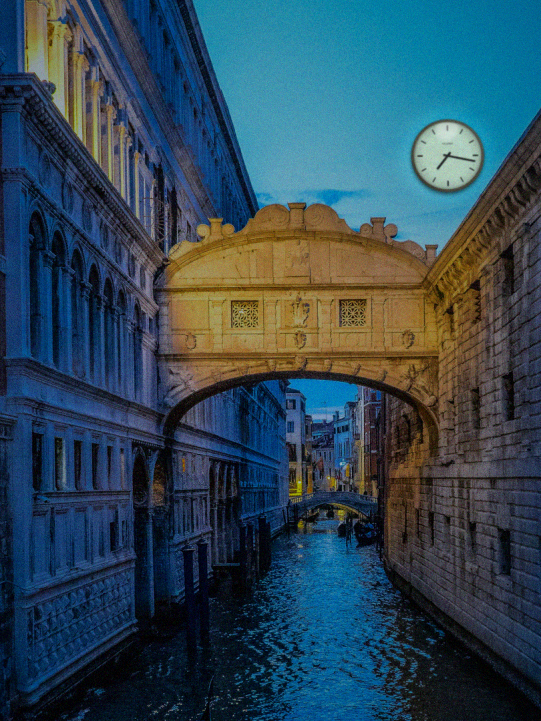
**7:17**
